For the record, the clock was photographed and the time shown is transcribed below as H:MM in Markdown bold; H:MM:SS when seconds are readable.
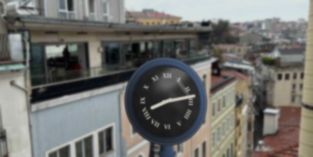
**8:13**
